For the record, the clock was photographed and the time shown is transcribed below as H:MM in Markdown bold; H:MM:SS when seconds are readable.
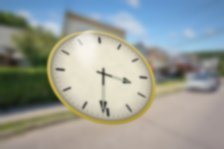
**3:31**
